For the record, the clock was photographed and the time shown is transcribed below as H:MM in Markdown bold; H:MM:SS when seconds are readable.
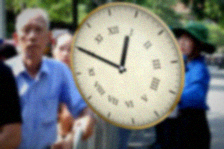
**12:50**
